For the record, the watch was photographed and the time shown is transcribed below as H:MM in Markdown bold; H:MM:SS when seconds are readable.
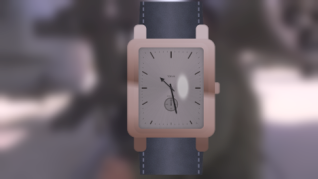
**10:28**
